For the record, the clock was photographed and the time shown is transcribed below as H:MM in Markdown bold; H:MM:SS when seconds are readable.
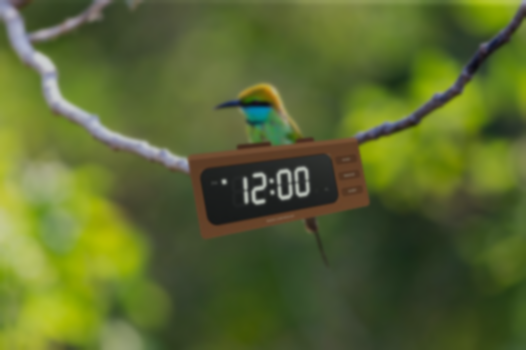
**12:00**
